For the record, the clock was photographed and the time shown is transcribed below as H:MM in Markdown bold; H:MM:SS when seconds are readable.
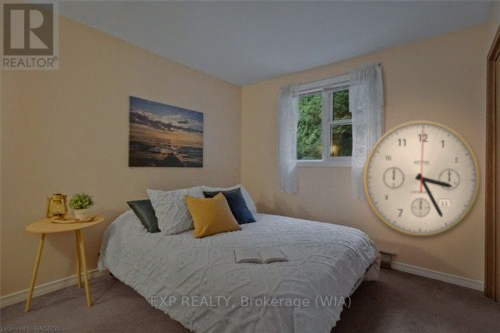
**3:25**
